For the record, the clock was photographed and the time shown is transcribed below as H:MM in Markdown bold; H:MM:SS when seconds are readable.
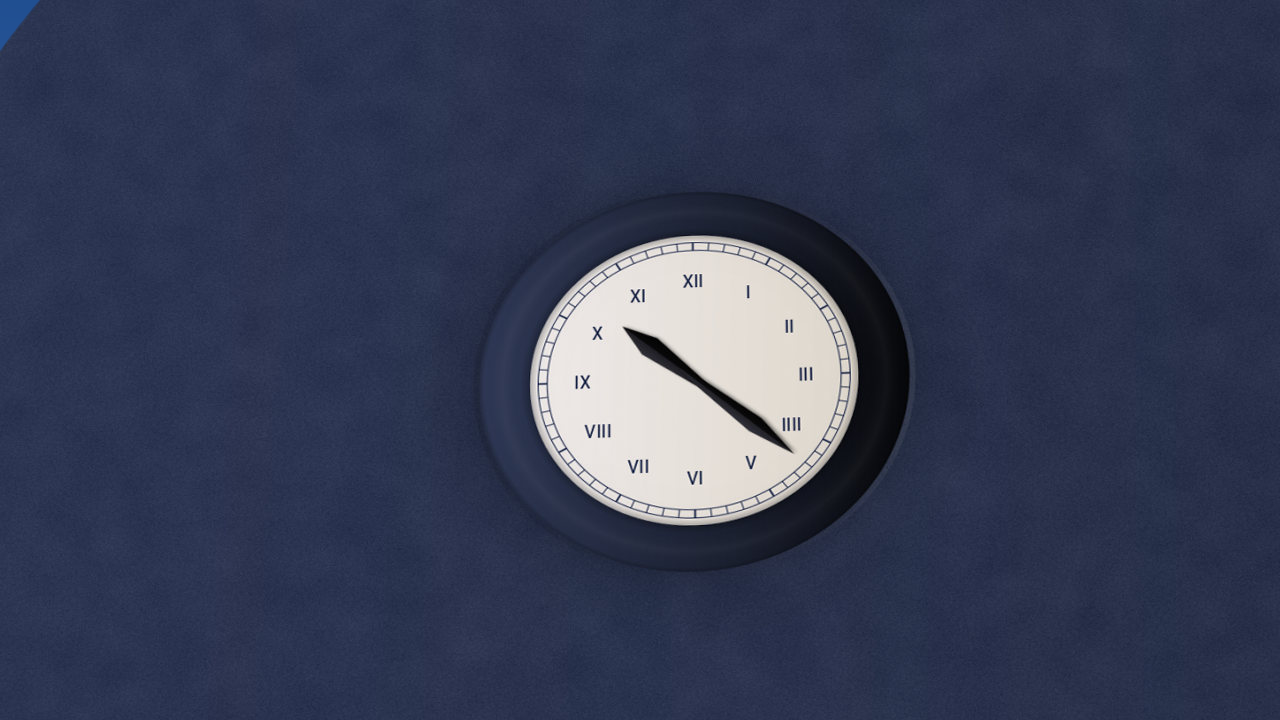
**10:22**
